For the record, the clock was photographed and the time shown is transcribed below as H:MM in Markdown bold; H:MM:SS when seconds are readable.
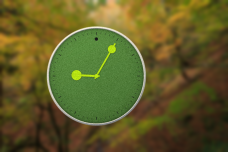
**9:05**
